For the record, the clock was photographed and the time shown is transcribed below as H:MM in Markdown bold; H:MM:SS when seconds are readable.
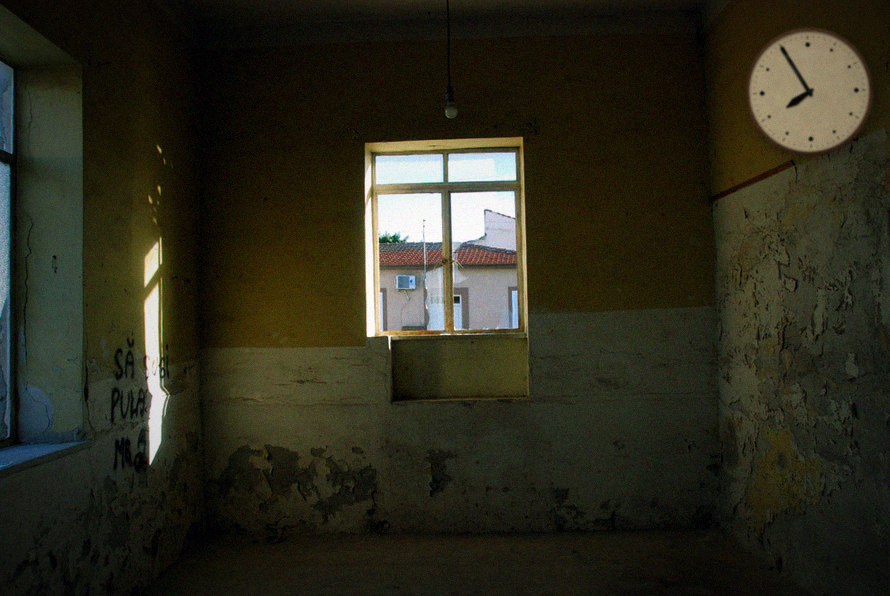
**7:55**
